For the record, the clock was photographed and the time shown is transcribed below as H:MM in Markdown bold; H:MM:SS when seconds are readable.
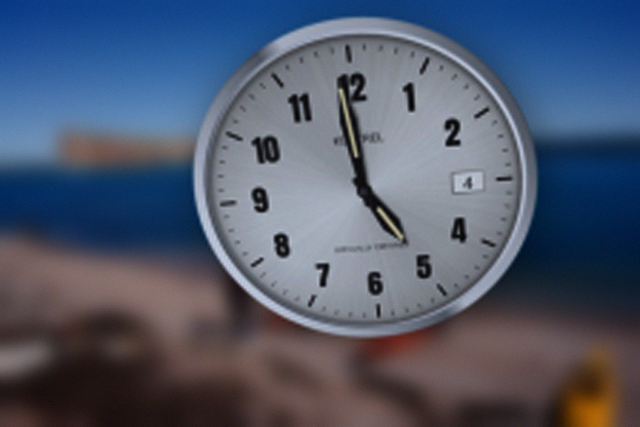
**4:59**
